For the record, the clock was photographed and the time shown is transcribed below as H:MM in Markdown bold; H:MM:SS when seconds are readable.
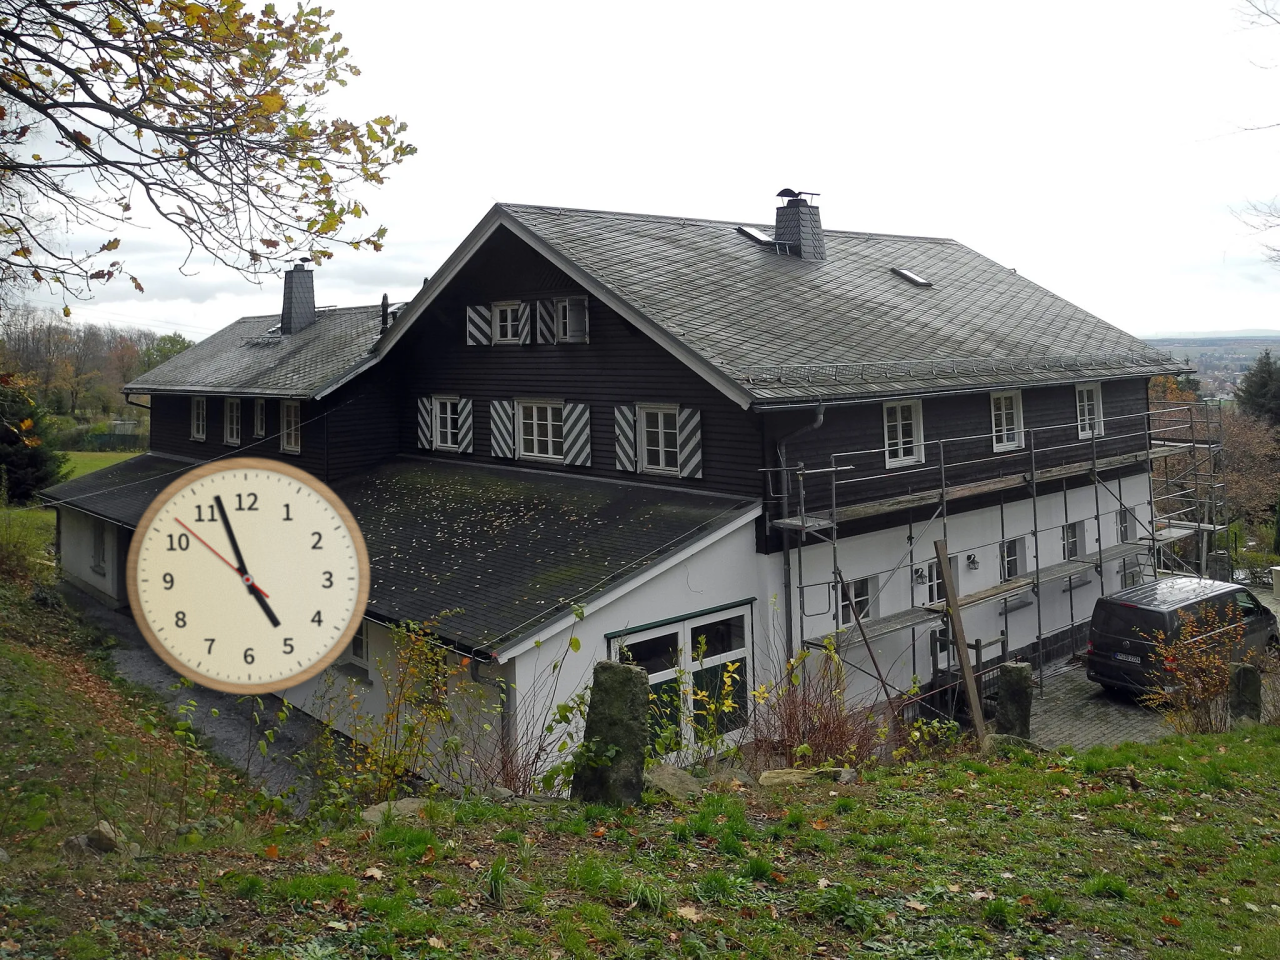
**4:56:52**
